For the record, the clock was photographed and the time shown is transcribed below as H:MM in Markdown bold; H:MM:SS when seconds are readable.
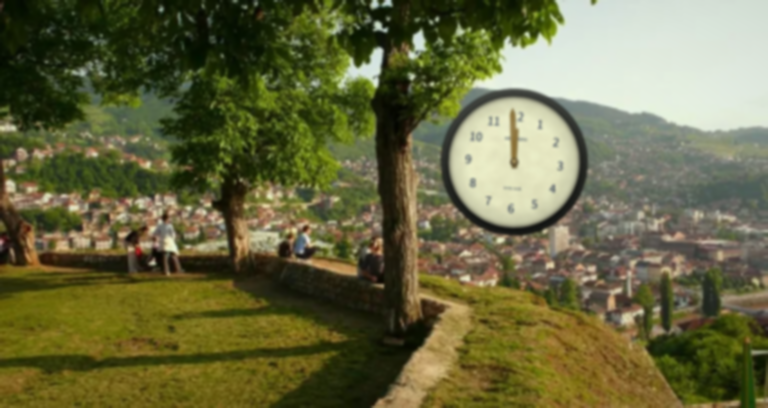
**11:59**
